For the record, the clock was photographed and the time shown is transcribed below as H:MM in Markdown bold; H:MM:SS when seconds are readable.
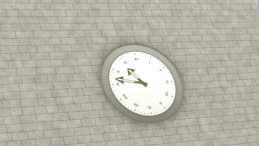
**10:47**
